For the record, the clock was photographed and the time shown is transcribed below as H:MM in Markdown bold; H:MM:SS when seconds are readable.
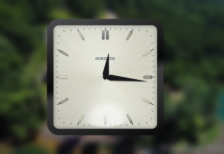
**12:16**
